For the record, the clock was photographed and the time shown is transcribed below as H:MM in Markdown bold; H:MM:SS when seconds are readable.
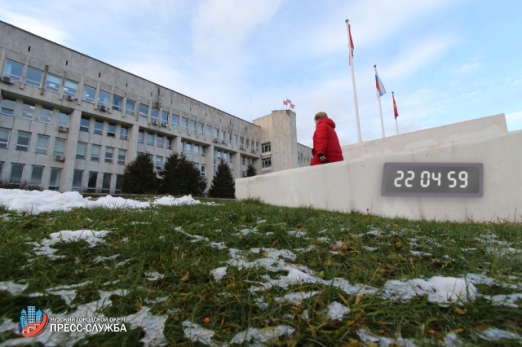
**22:04:59**
